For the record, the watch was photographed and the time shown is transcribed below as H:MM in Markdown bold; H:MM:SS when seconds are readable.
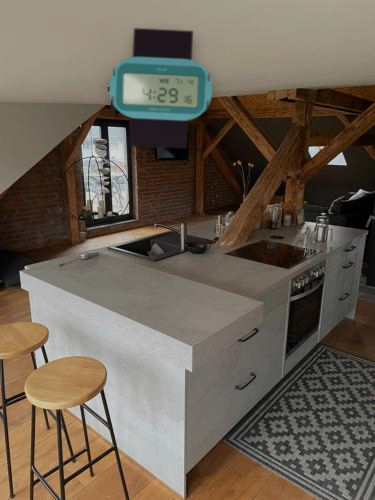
**4:29**
